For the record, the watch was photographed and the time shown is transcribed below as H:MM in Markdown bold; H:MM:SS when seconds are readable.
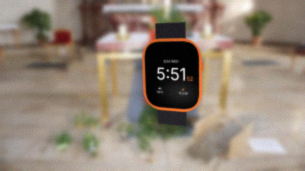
**5:51**
